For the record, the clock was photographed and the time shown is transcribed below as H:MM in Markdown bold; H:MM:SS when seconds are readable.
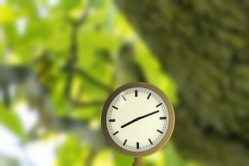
**8:12**
